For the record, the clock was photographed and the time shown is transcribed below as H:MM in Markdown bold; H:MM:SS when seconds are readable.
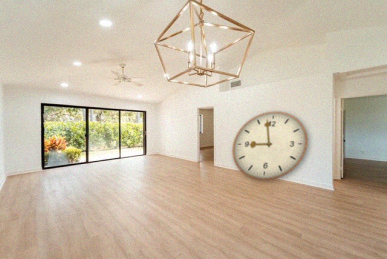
**8:58**
